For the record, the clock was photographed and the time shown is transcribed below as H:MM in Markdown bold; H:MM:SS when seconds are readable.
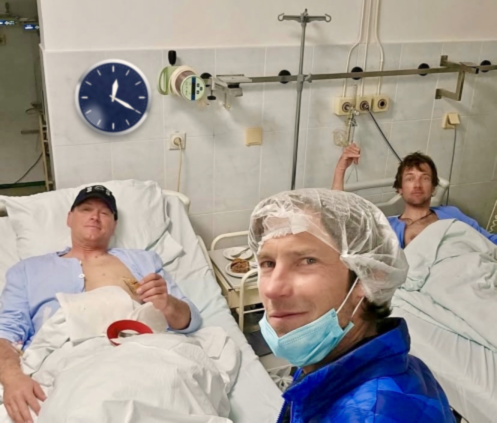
**12:20**
